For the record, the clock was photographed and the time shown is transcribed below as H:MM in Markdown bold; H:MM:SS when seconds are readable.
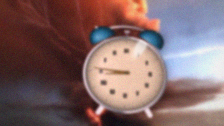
**8:46**
